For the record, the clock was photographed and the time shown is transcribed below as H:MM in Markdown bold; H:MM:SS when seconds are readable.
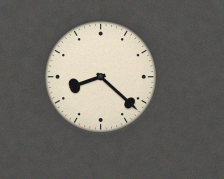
**8:22**
